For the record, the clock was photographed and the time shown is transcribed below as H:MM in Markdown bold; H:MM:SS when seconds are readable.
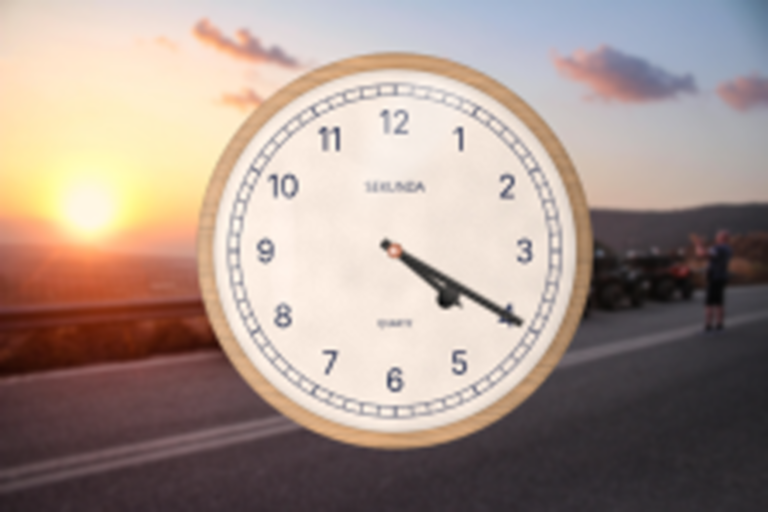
**4:20**
